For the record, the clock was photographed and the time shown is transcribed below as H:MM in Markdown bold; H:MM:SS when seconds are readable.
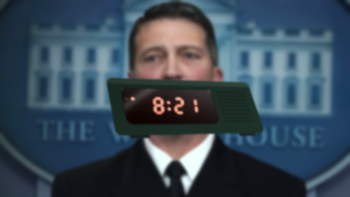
**8:21**
